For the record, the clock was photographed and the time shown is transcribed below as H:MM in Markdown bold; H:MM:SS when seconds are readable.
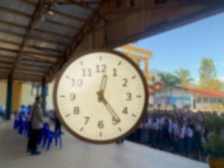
**12:24**
